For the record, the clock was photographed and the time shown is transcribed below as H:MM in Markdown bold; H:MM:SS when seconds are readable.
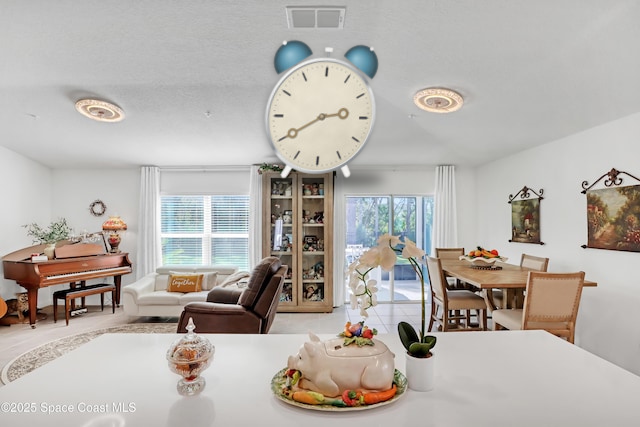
**2:40**
